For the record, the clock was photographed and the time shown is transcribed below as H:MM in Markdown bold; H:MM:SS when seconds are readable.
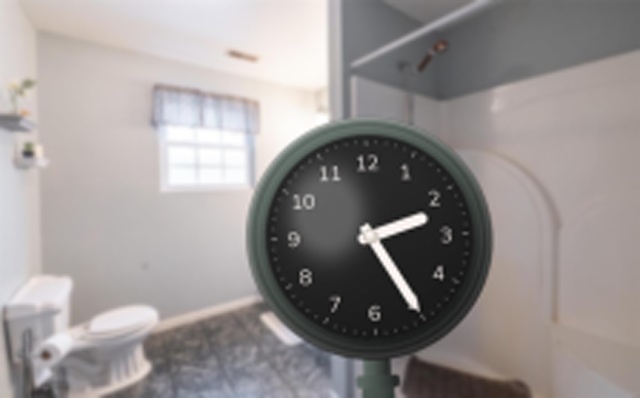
**2:25**
